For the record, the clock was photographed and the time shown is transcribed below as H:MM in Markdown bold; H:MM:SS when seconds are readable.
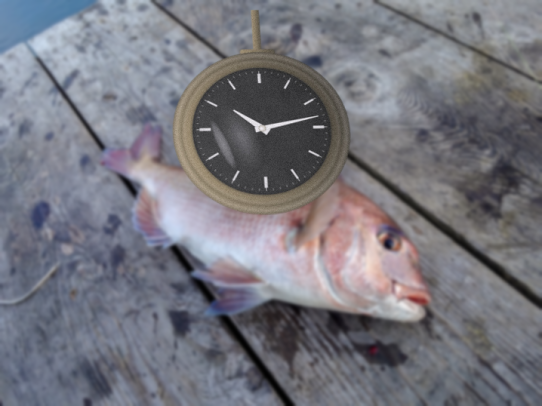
**10:13**
